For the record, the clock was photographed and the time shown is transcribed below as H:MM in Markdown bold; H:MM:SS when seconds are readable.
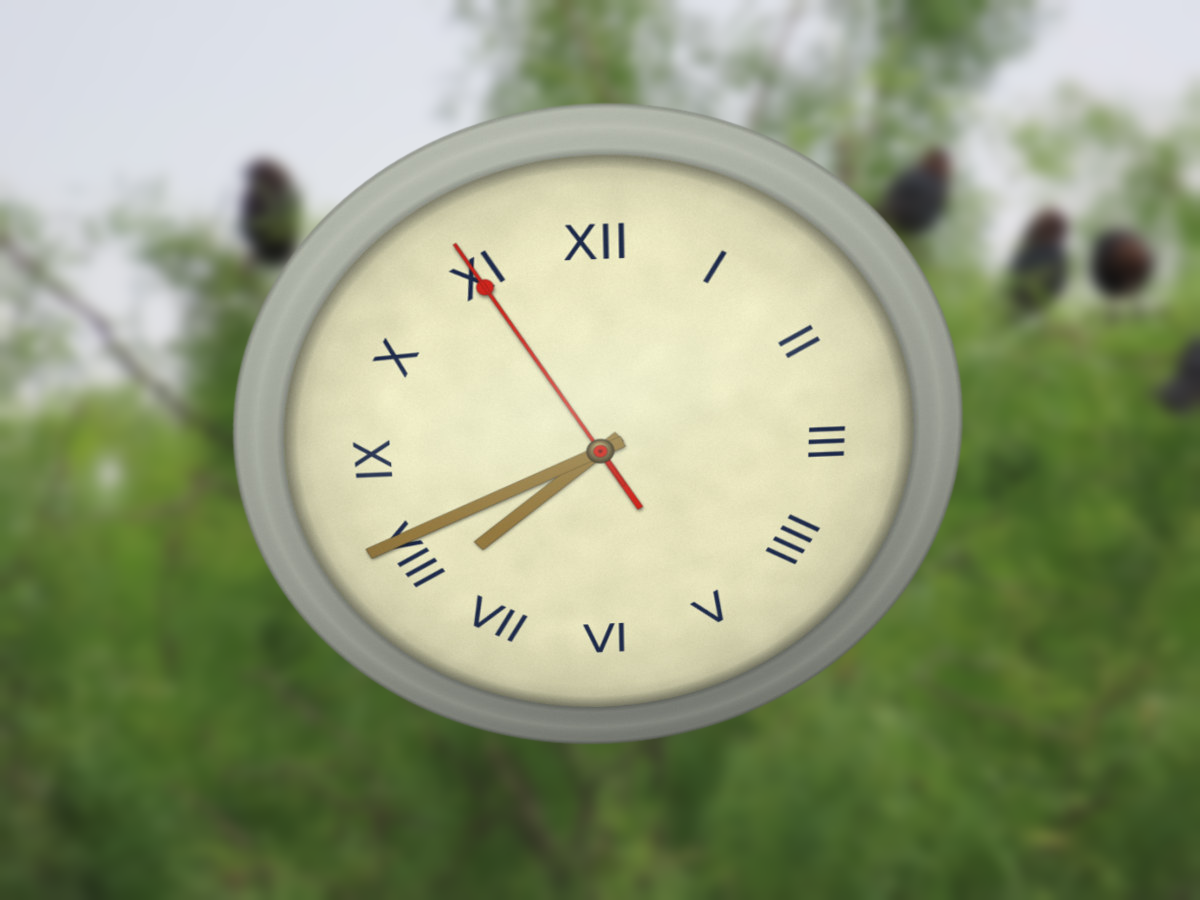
**7:40:55**
